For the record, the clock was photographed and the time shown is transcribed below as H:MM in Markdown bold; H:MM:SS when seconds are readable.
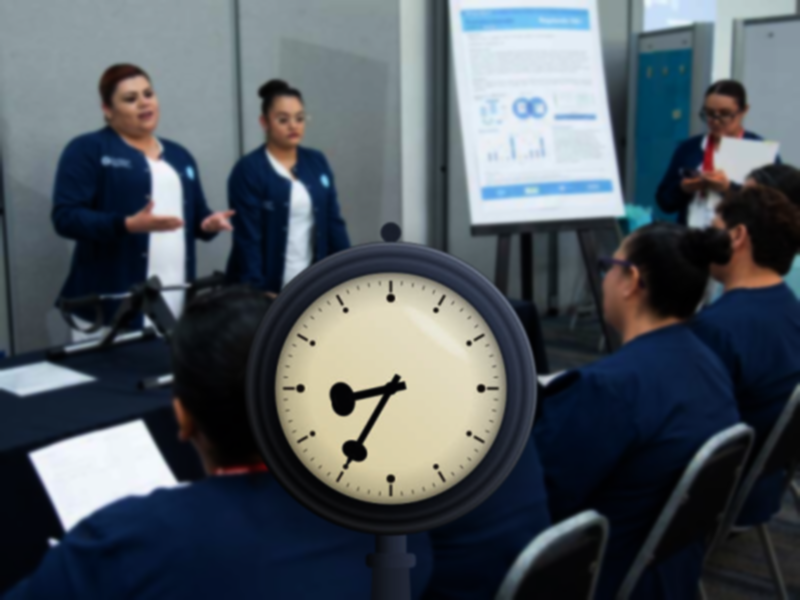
**8:35**
